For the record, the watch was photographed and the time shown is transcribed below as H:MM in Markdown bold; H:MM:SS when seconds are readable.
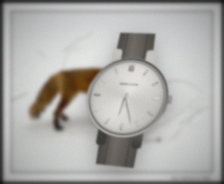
**6:27**
